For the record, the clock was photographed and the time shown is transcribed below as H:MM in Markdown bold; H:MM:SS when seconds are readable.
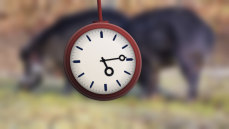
**5:14**
